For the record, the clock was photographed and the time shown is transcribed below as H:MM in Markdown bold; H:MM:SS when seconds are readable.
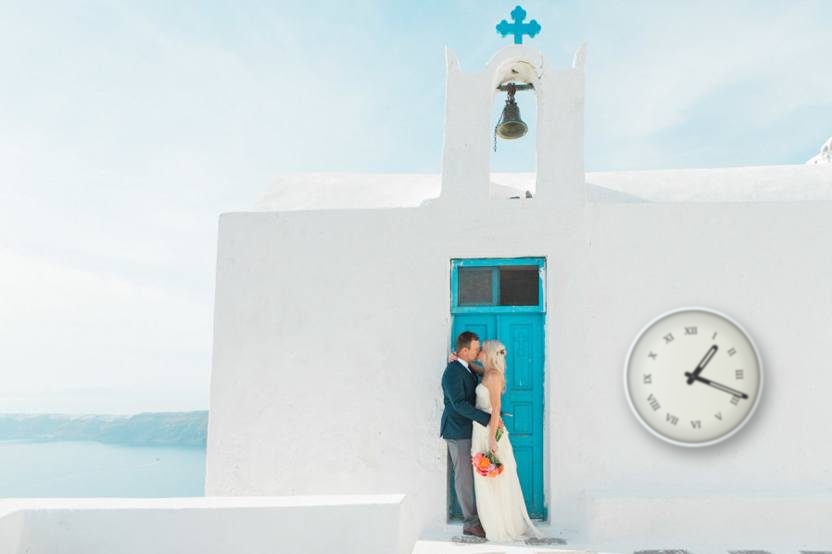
**1:19**
